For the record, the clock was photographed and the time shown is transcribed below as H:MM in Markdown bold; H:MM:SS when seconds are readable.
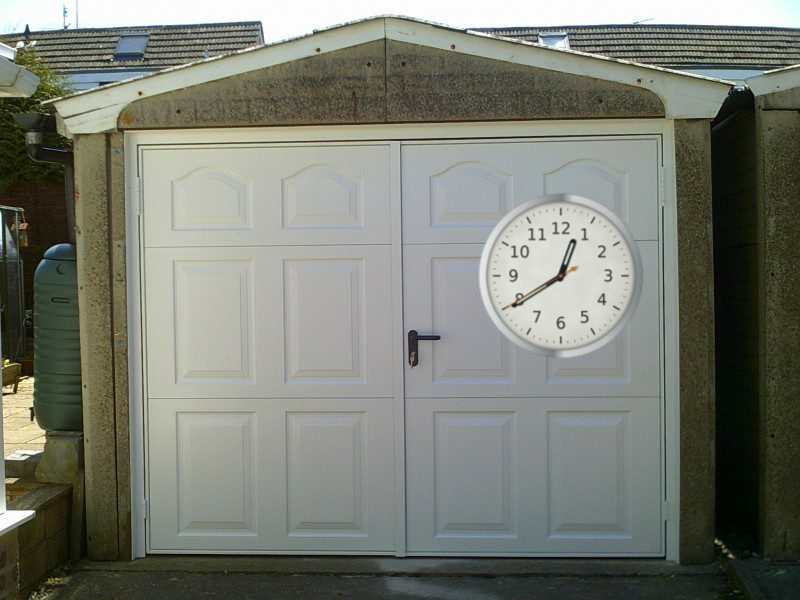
**12:39:40**
